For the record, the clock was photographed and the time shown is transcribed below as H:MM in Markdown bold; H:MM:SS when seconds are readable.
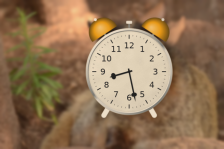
**8:28**
